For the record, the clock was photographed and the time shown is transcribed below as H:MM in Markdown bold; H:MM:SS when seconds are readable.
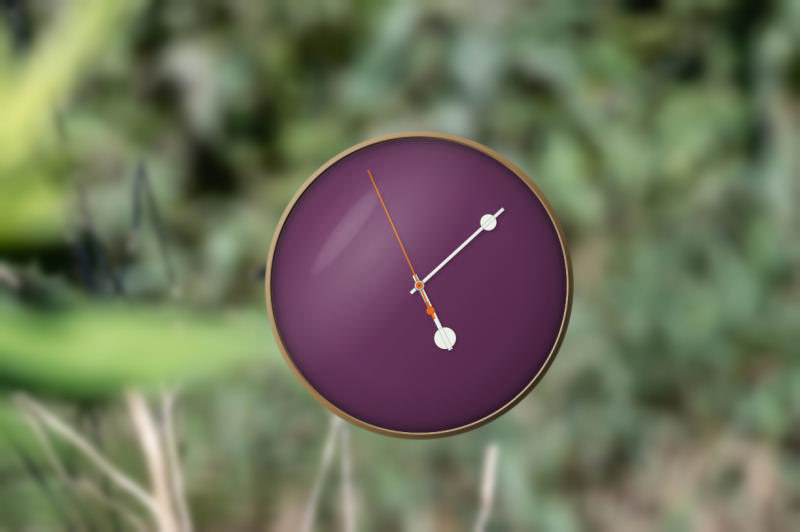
**5:07:56**
